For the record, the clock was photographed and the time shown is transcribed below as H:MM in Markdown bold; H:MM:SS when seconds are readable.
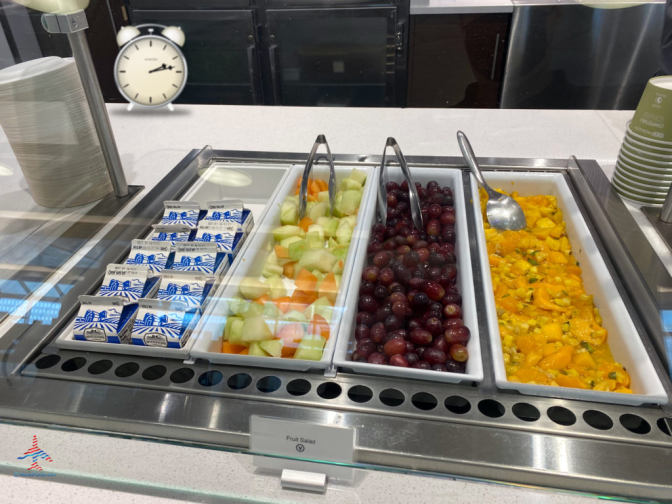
**2:13**
